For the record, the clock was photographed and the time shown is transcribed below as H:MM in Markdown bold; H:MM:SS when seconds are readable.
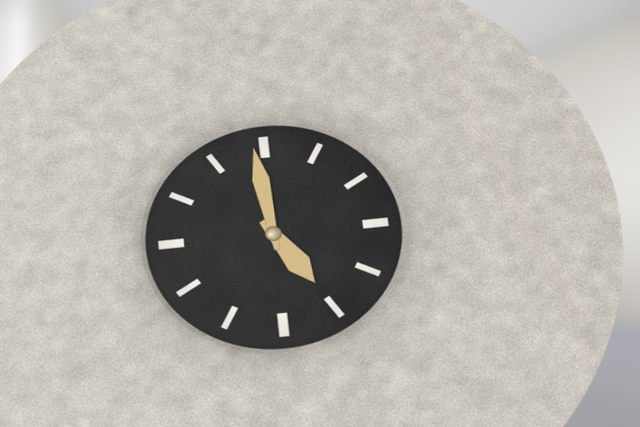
**4:59**
